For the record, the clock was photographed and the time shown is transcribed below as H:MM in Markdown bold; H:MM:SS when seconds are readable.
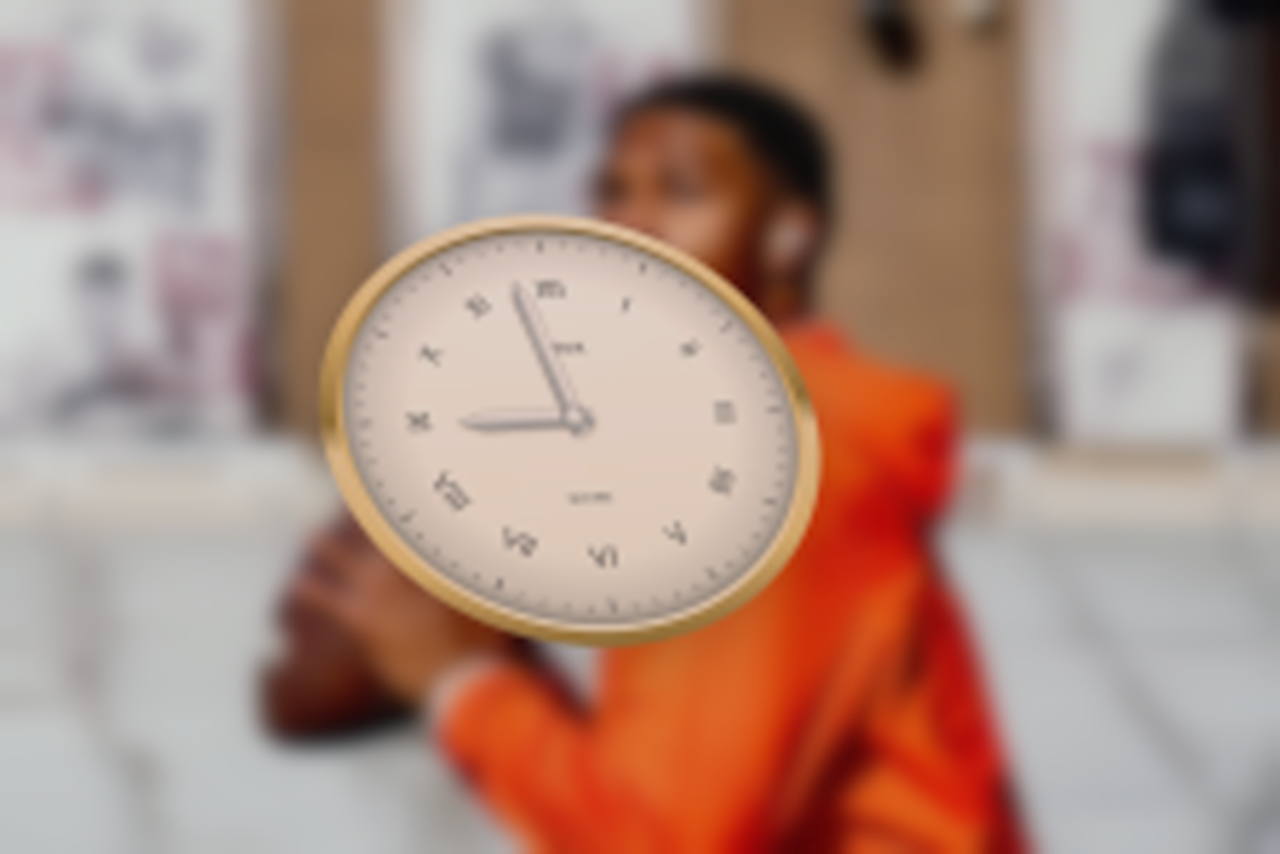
**8:58**
